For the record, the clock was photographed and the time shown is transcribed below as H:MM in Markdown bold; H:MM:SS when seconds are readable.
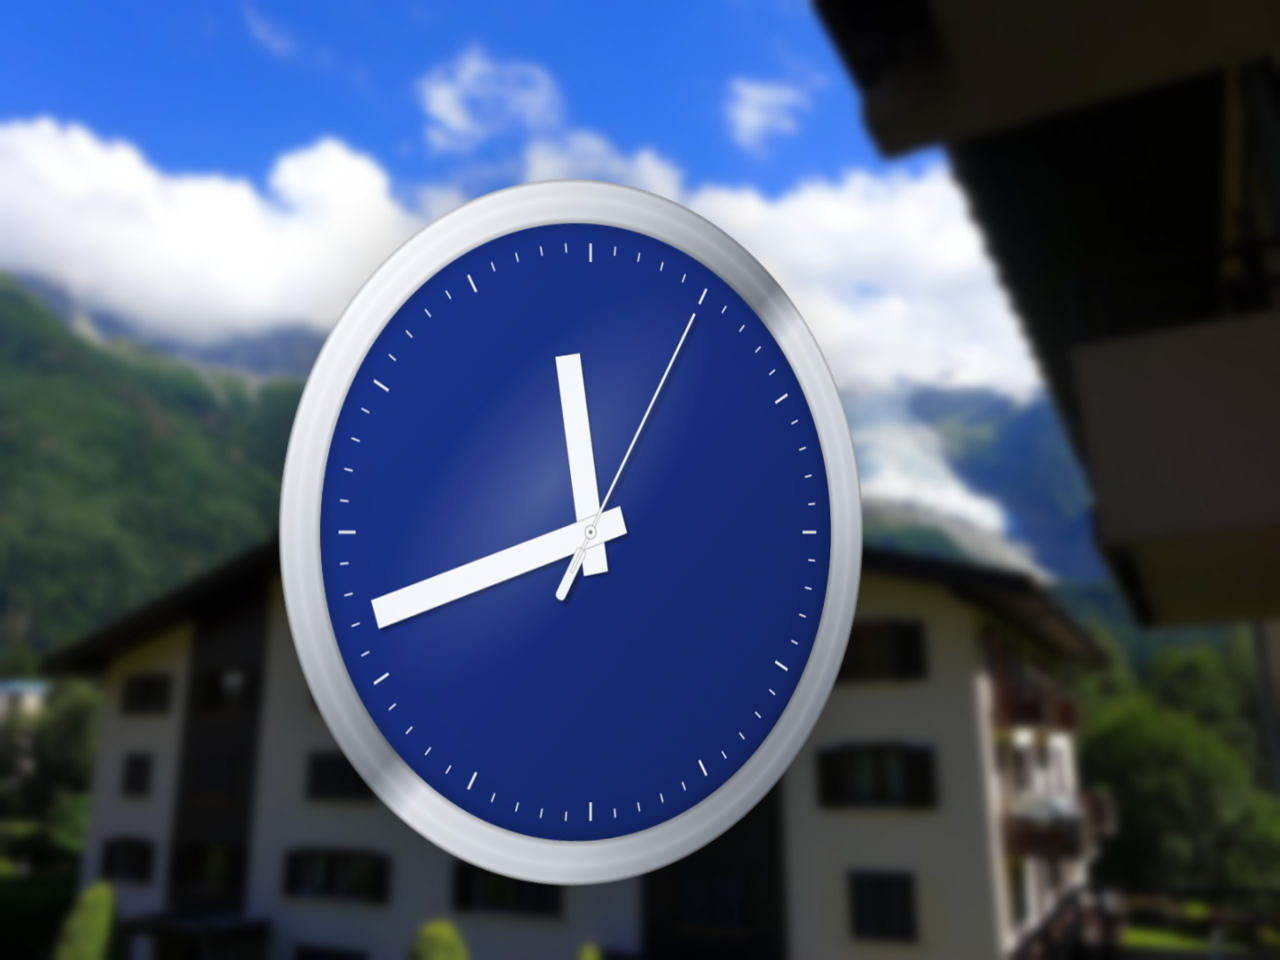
**11:42:05**
